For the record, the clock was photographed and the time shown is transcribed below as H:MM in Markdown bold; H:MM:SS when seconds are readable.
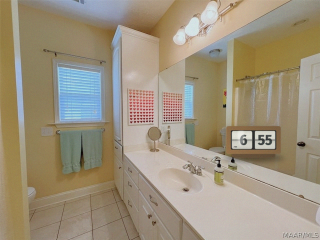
**6:55**
